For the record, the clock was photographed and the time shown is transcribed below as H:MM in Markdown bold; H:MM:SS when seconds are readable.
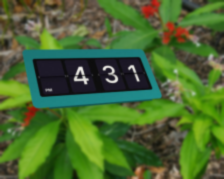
**4:31**
